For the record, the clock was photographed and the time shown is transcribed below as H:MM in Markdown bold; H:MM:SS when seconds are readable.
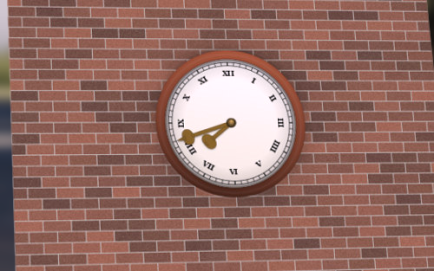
**7:42**
